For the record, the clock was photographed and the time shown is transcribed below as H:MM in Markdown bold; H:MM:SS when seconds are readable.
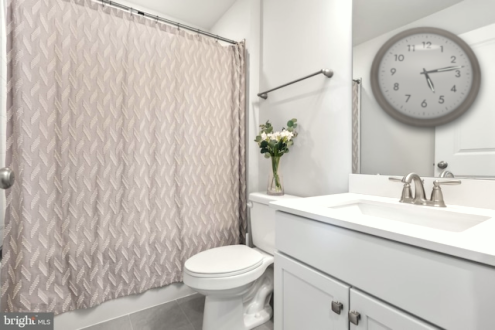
**5:13**
